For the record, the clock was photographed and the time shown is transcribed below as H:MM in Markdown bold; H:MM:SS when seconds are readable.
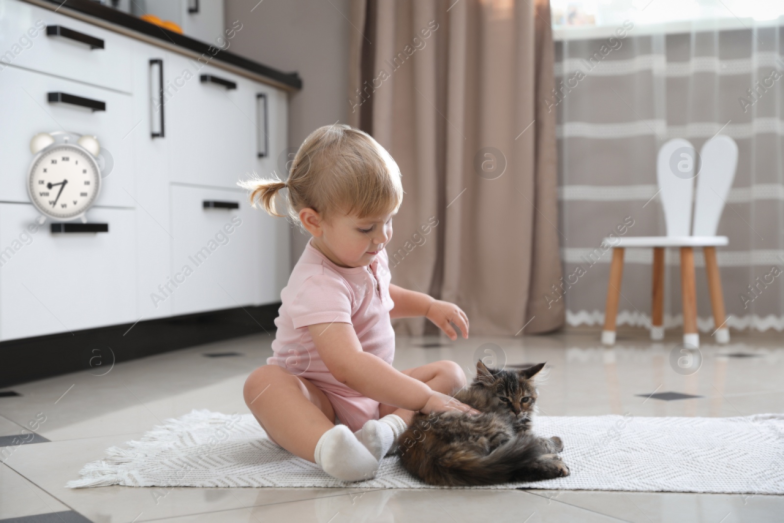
**8:34**
